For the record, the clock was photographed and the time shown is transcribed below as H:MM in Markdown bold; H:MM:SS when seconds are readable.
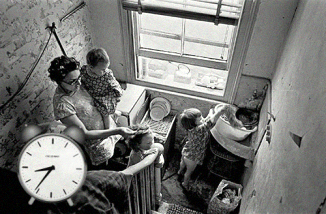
**8:36**
